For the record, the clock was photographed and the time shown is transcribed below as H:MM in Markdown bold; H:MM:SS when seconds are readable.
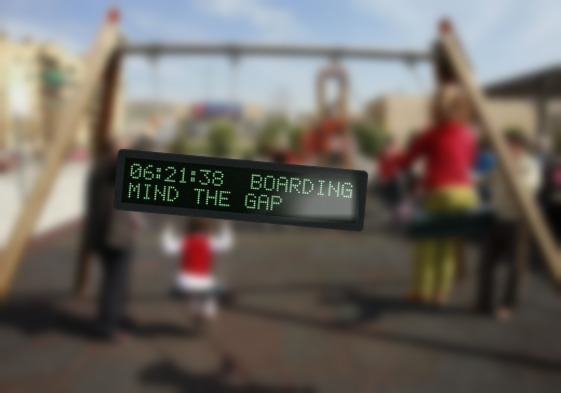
**6:21:38**
